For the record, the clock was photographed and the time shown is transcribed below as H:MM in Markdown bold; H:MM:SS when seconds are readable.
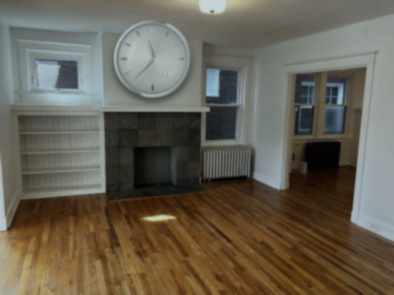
**11:37**
